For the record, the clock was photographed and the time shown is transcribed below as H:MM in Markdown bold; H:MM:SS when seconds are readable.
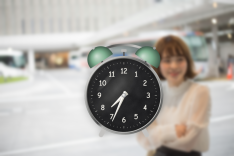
**7:34**
